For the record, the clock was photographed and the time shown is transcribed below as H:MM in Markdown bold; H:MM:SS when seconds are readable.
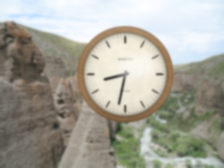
**8:32**
